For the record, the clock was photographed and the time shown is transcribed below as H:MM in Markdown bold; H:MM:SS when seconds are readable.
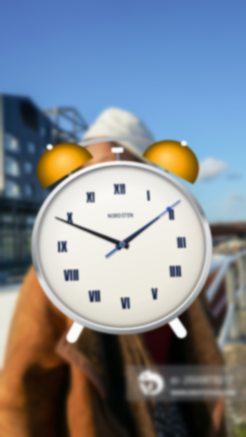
**1:49:09**
